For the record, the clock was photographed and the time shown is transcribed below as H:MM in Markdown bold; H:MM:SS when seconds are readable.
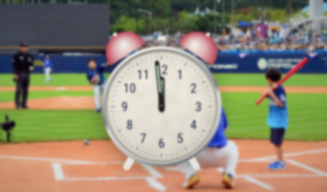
**11:59**
